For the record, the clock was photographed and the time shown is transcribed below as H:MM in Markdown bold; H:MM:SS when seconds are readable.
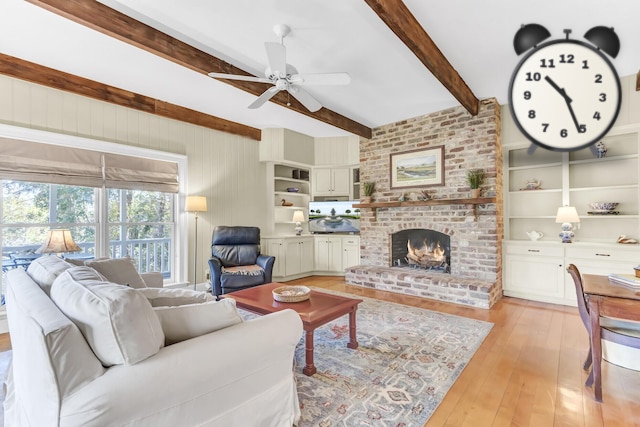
**10:26**
